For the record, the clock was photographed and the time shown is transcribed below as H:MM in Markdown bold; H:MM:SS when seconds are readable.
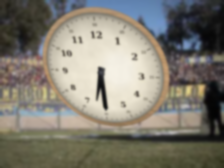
**6:30**
